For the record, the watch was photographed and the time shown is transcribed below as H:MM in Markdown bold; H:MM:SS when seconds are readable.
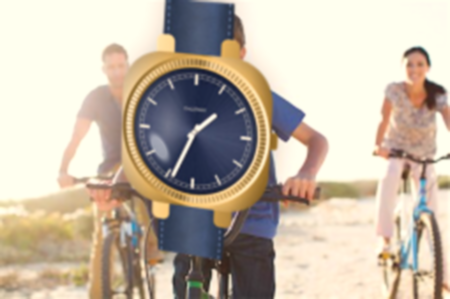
**1:34**
